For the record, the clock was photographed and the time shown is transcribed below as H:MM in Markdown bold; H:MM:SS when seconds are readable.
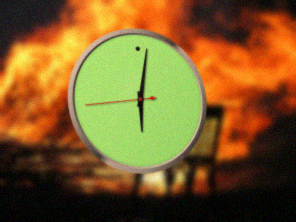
**6:01:44**
